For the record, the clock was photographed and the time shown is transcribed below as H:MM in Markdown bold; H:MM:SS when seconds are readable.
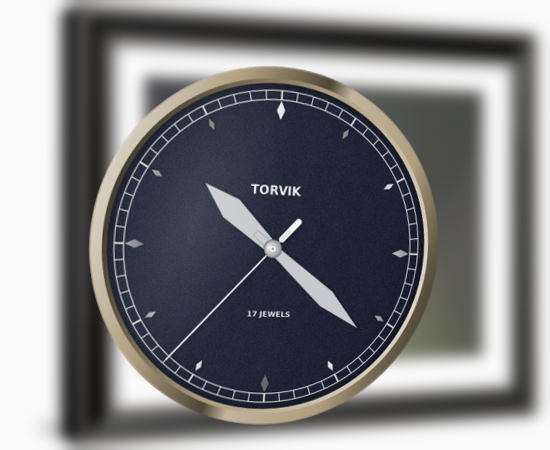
**10:21:37**
